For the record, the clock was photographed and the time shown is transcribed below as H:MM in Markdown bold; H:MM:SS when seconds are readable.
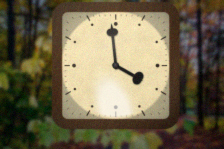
**3:59**
